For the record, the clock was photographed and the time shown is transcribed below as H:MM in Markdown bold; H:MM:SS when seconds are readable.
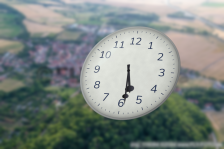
**5:29**
